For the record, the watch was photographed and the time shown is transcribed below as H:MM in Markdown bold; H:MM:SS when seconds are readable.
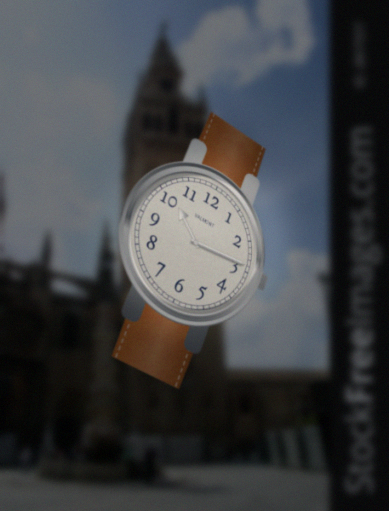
**10:14**
